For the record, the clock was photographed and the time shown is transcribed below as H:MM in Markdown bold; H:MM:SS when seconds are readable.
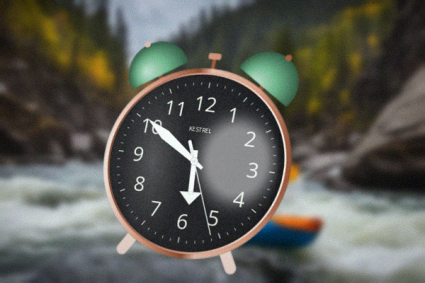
**5:50:26**
